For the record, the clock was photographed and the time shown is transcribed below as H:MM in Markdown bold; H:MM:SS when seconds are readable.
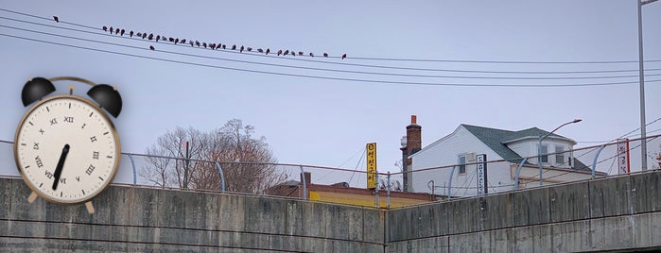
**6:32**
